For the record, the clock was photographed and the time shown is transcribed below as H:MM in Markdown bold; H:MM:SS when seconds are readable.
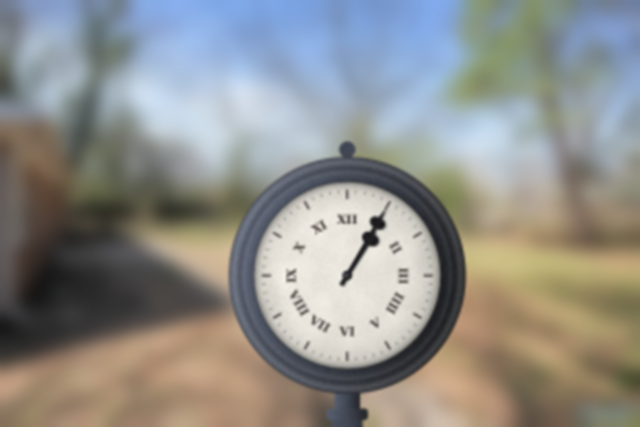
**1:05**
